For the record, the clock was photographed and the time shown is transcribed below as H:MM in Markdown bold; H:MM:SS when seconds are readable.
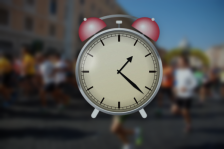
**1:22**
